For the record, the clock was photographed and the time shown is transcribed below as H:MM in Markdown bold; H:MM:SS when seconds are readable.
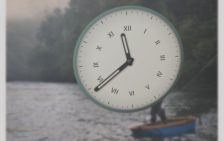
**11:39**
